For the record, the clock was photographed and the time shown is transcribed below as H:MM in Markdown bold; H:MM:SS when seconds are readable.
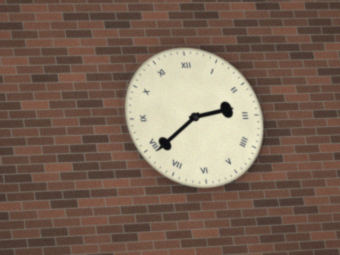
**2:39**
